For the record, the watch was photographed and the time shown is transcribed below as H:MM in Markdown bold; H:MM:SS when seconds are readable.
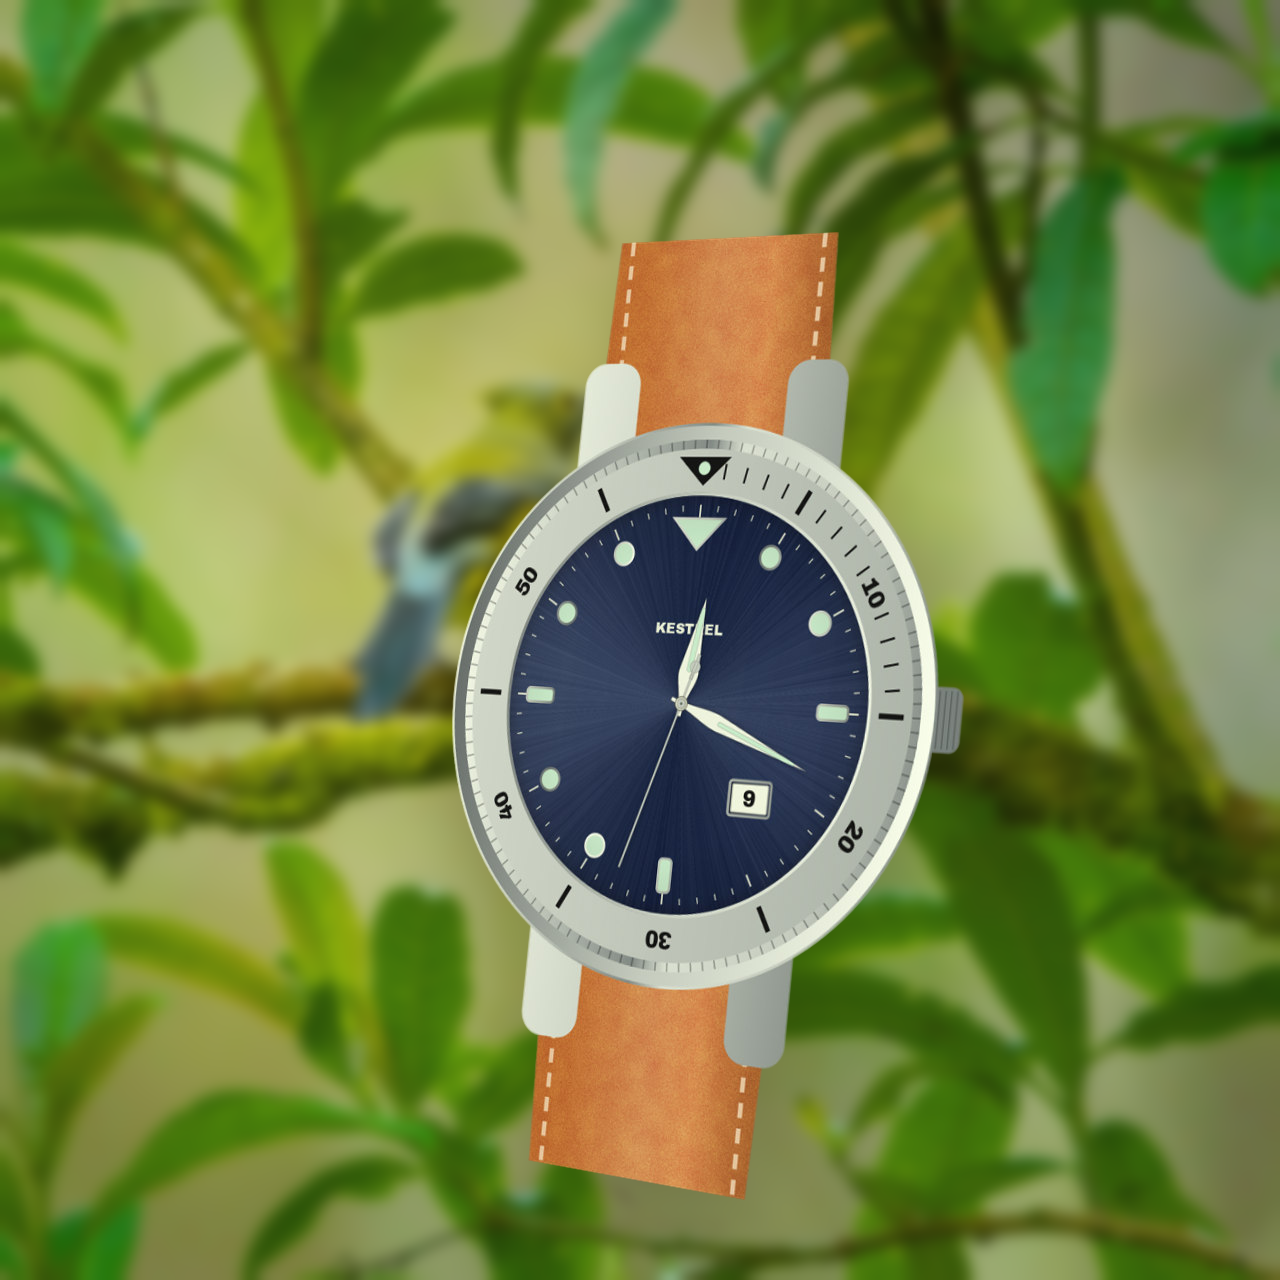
**12:18:33**
